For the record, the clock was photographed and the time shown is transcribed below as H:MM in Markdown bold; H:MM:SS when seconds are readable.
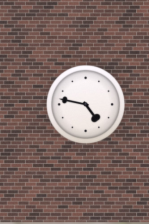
**4:47**
